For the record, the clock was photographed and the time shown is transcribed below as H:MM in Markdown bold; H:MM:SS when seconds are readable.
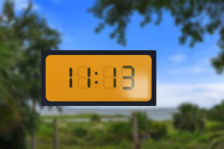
**11:13**
